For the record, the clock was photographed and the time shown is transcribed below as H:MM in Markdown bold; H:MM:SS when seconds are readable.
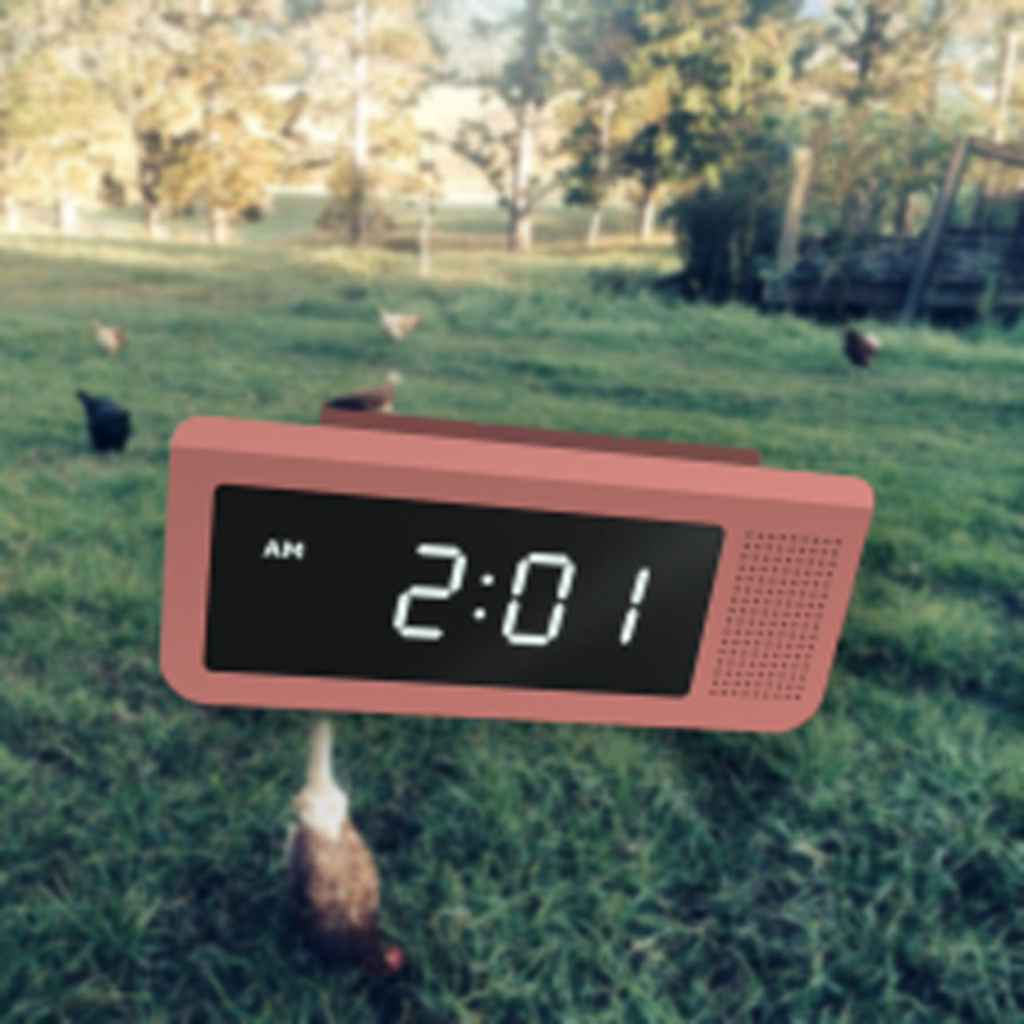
**2:01**
